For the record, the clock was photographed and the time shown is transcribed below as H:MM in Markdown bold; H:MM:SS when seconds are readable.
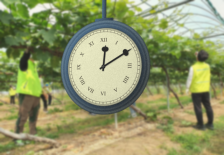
**12:10**
